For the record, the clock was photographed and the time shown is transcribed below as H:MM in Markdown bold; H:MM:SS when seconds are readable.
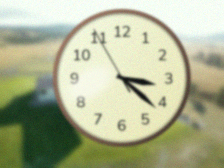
**3:21:55**
